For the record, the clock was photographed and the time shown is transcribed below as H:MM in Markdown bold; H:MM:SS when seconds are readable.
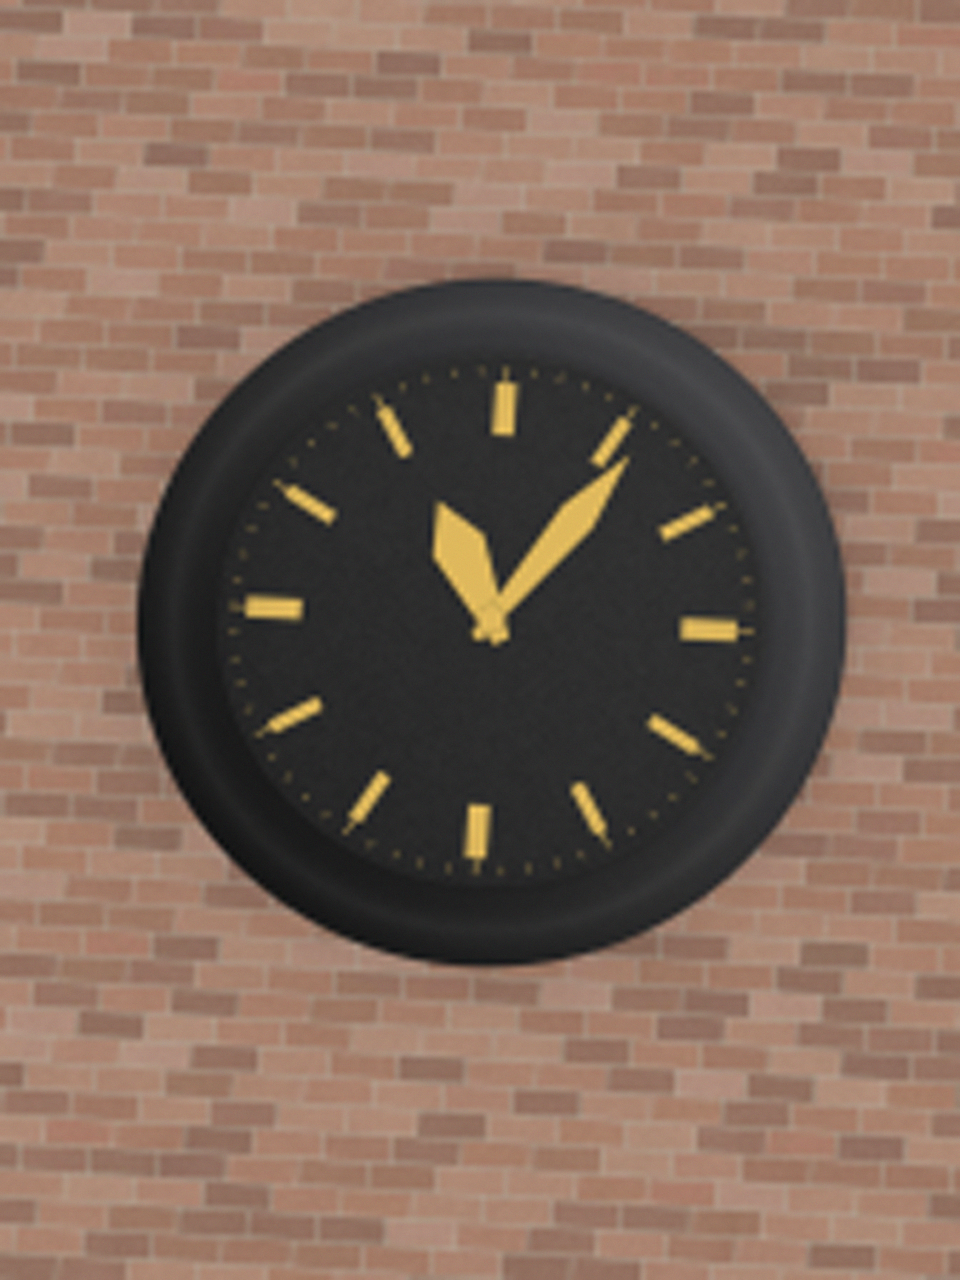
**11:06**
